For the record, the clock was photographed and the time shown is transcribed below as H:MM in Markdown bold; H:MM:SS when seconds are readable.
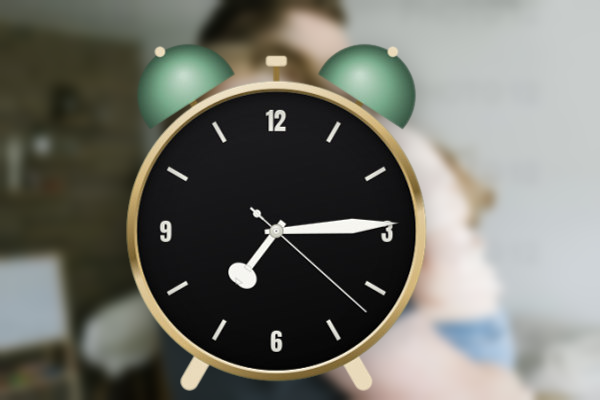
**7:14:22**
